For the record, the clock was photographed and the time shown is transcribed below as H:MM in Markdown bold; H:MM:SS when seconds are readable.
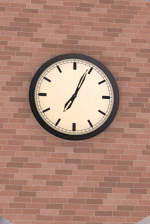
**7:04**
